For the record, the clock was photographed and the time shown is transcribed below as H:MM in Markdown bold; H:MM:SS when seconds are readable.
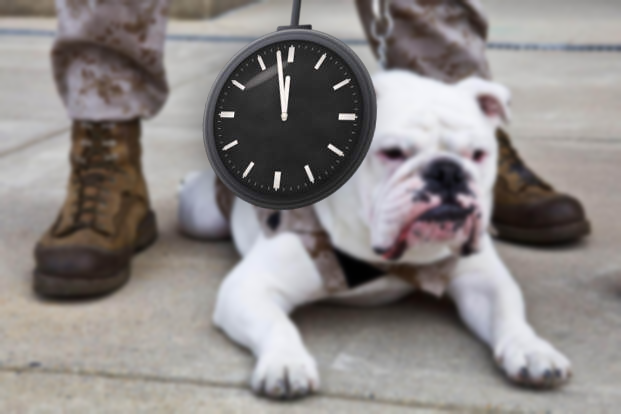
**11:58**
